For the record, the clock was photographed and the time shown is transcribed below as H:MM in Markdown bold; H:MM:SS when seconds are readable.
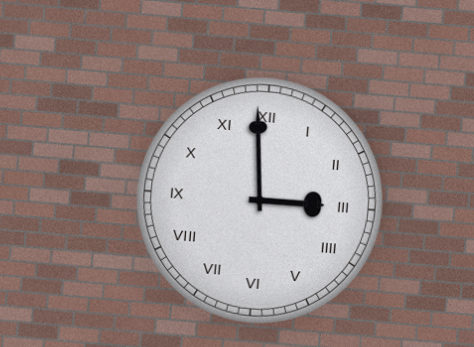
**2:59**
